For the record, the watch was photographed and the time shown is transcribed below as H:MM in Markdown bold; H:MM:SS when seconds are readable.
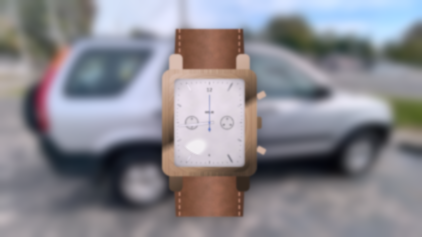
**8:44**
